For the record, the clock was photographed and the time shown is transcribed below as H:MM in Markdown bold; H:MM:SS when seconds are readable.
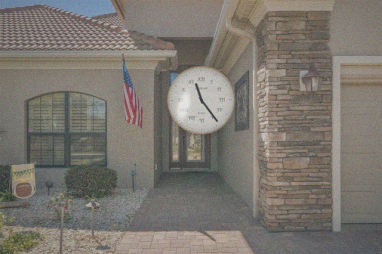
**11:24**
